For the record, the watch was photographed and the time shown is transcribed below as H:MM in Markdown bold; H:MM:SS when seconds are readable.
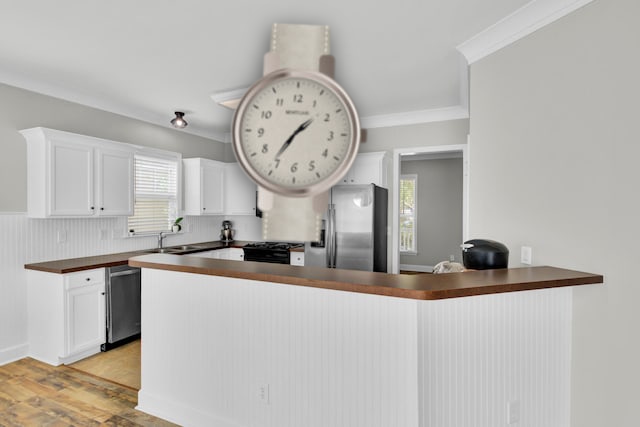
**1:36**
